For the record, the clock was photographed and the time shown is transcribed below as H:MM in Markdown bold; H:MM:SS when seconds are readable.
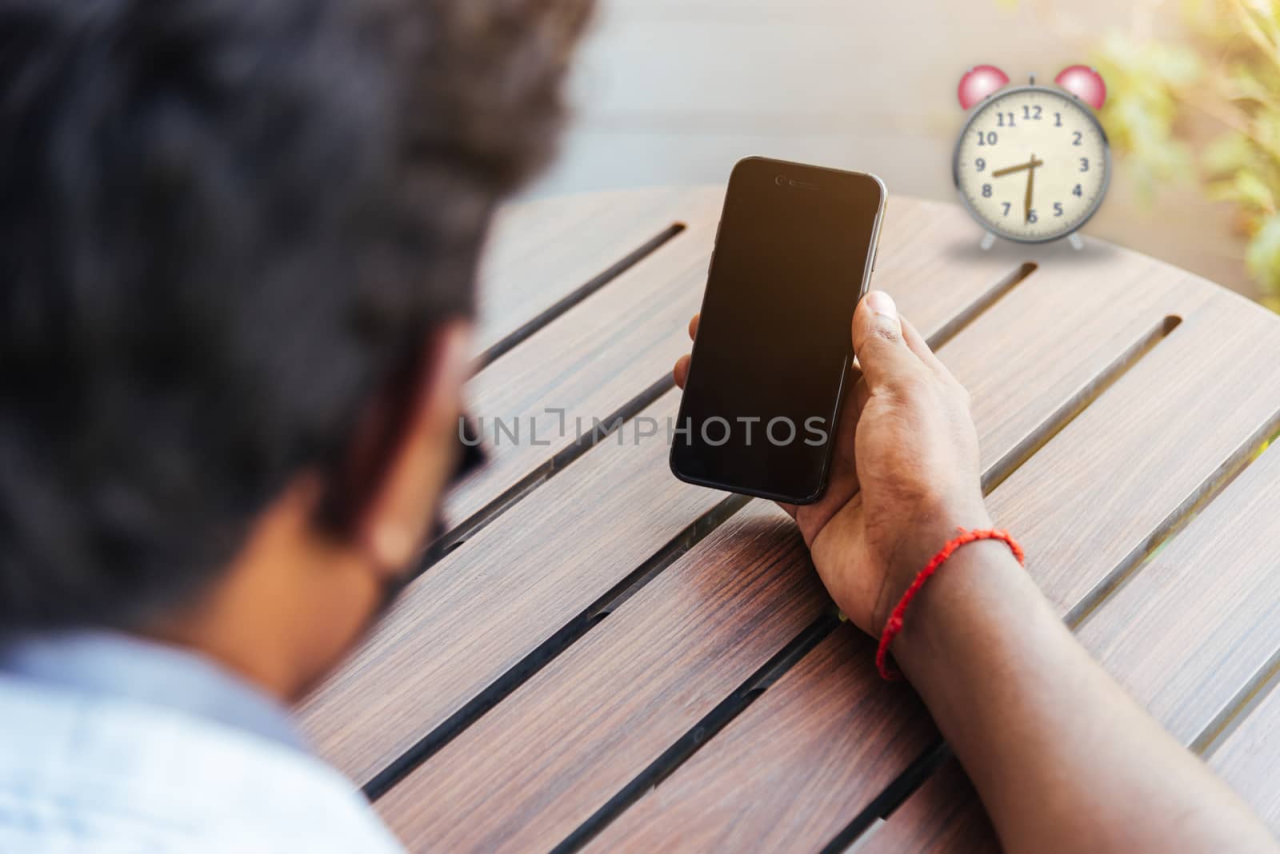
**8:31**
